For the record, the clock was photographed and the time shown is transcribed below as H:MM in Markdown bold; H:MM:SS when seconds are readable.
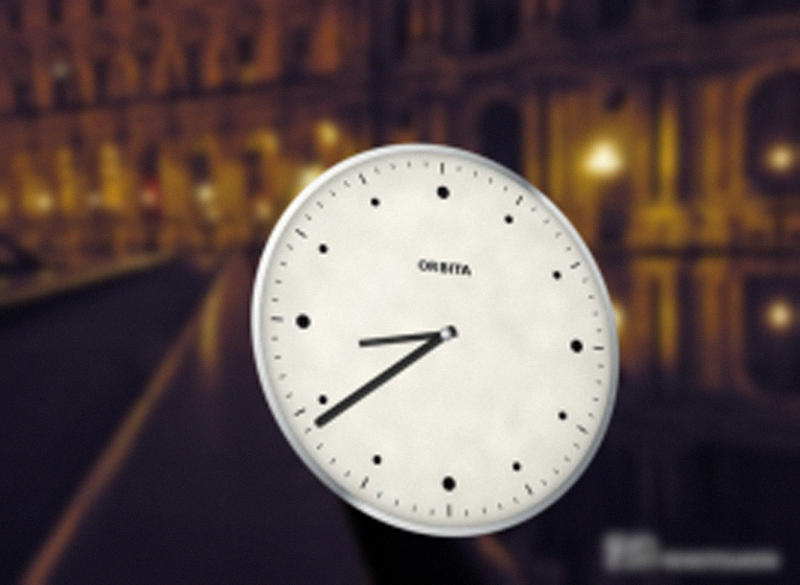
**8:39**
